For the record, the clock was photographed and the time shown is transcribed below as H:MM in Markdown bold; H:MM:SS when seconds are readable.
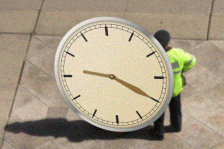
**9:20**
